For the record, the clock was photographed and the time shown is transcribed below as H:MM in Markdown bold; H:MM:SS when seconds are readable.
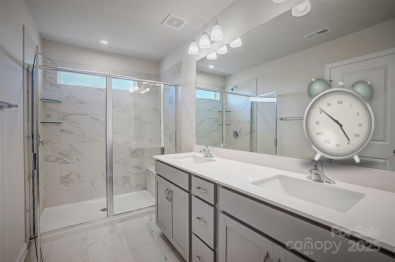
**4:51**
